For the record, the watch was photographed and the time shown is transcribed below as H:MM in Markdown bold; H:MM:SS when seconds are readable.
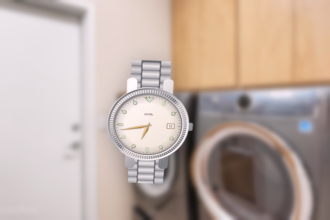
**6:43**
